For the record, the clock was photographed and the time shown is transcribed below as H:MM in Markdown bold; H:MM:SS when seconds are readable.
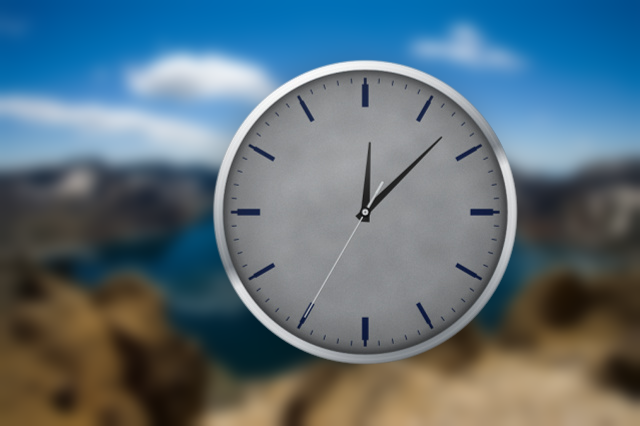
**12:07:35**
